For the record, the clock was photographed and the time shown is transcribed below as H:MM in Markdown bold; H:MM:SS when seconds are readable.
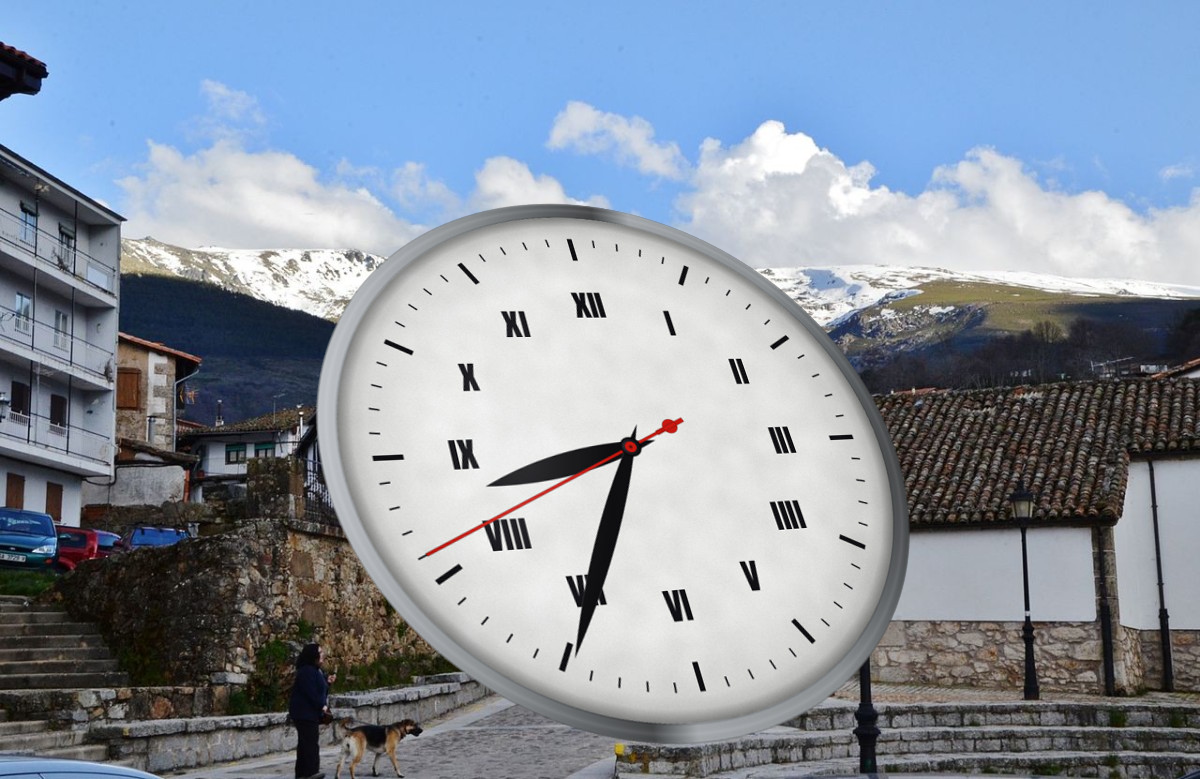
**8:34:41**
